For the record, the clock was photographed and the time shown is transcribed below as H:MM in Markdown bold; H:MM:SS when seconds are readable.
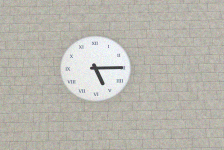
**5:15**
